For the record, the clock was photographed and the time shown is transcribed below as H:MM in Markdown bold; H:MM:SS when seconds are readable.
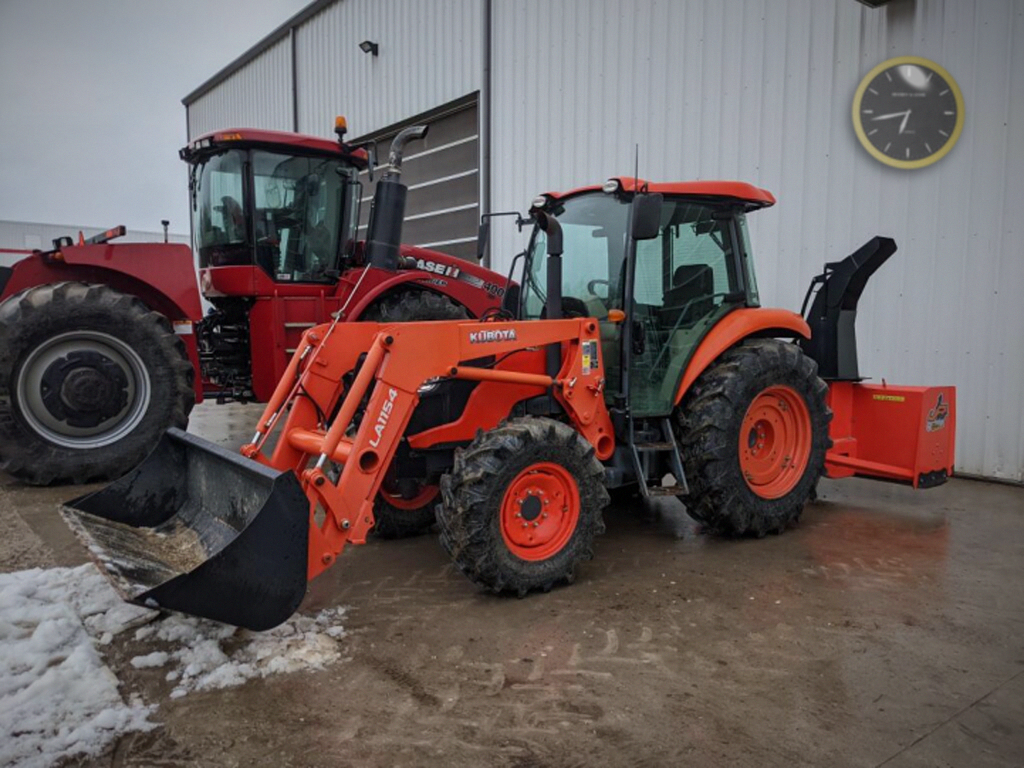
**6:43**
